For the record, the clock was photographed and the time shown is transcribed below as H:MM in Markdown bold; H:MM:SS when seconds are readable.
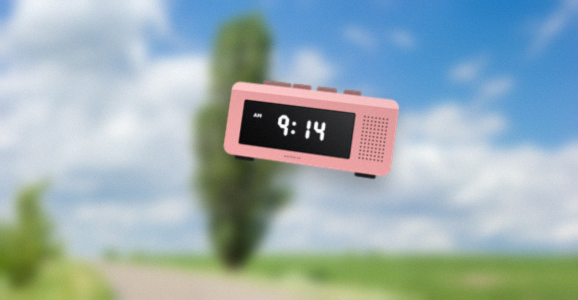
**9:14**
